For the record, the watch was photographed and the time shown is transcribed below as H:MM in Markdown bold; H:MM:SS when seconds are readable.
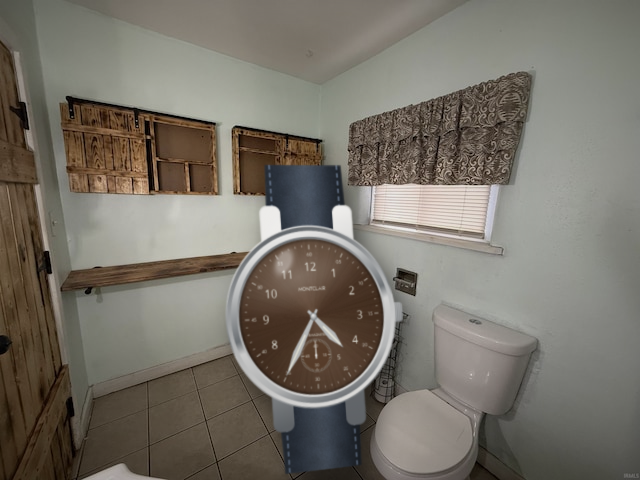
**4:35**
